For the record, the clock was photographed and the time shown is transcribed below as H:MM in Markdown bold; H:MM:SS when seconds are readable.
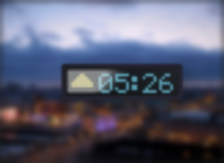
**5:26**
